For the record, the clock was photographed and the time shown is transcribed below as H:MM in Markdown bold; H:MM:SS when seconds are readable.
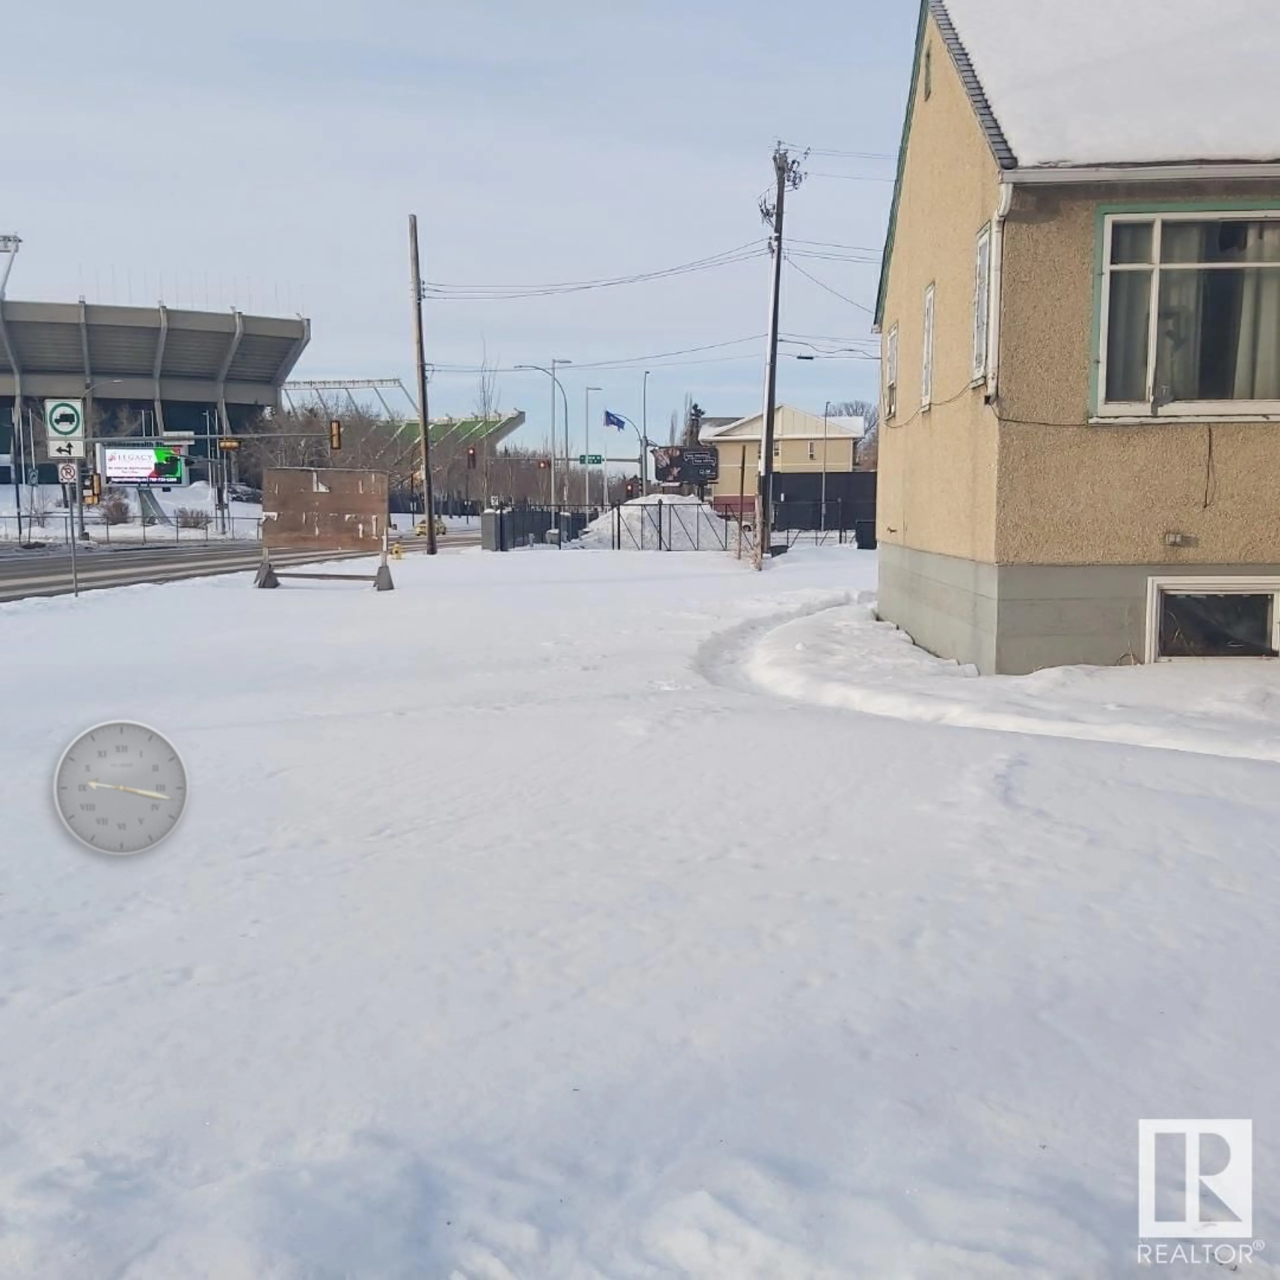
**9:17**
